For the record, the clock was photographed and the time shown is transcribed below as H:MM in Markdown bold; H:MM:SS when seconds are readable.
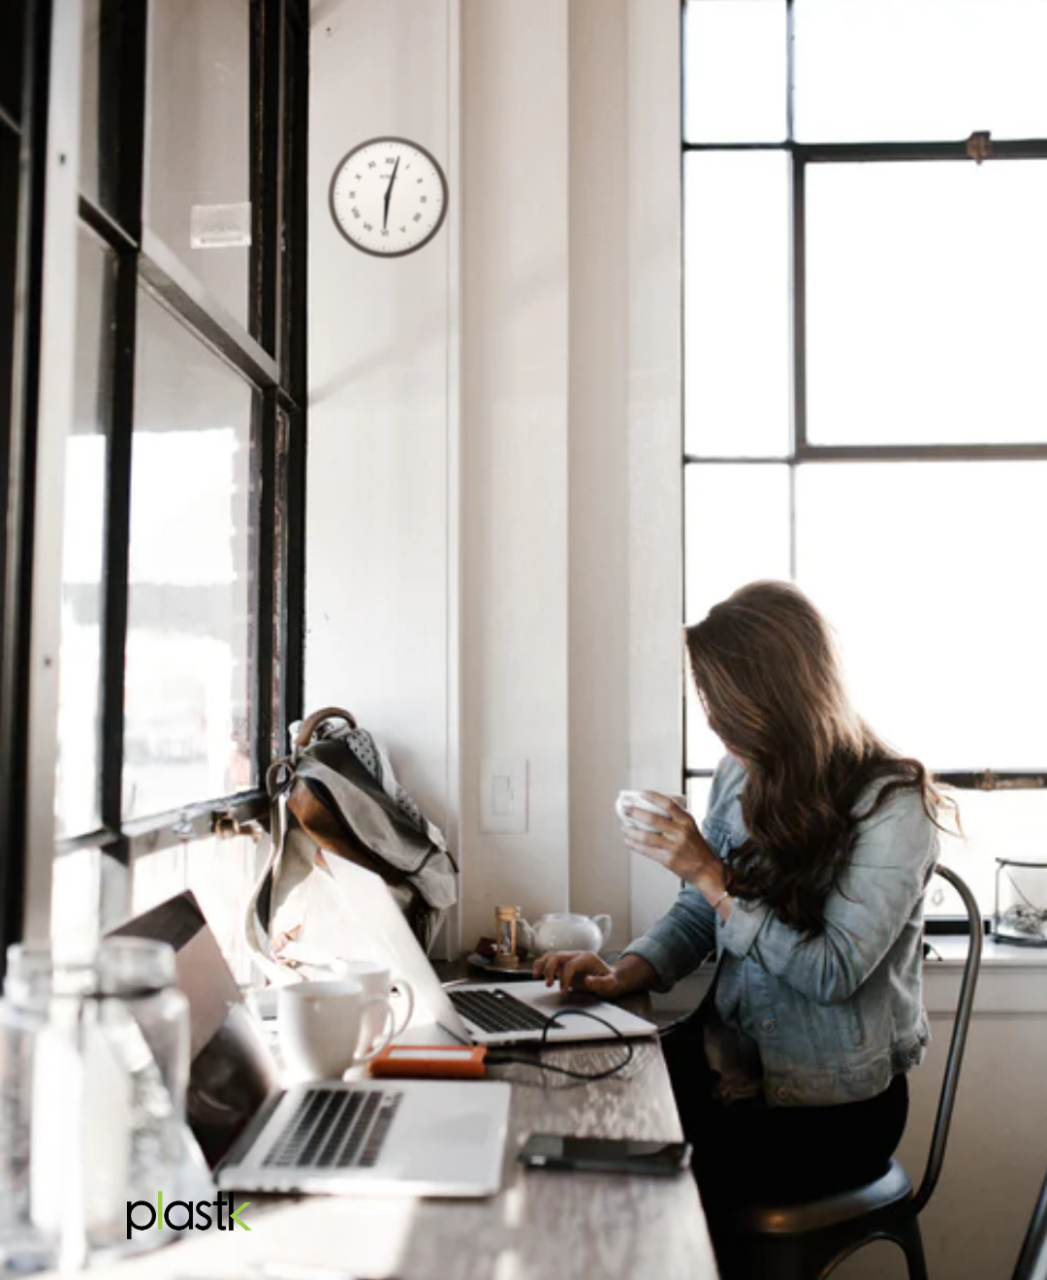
**6:02**
